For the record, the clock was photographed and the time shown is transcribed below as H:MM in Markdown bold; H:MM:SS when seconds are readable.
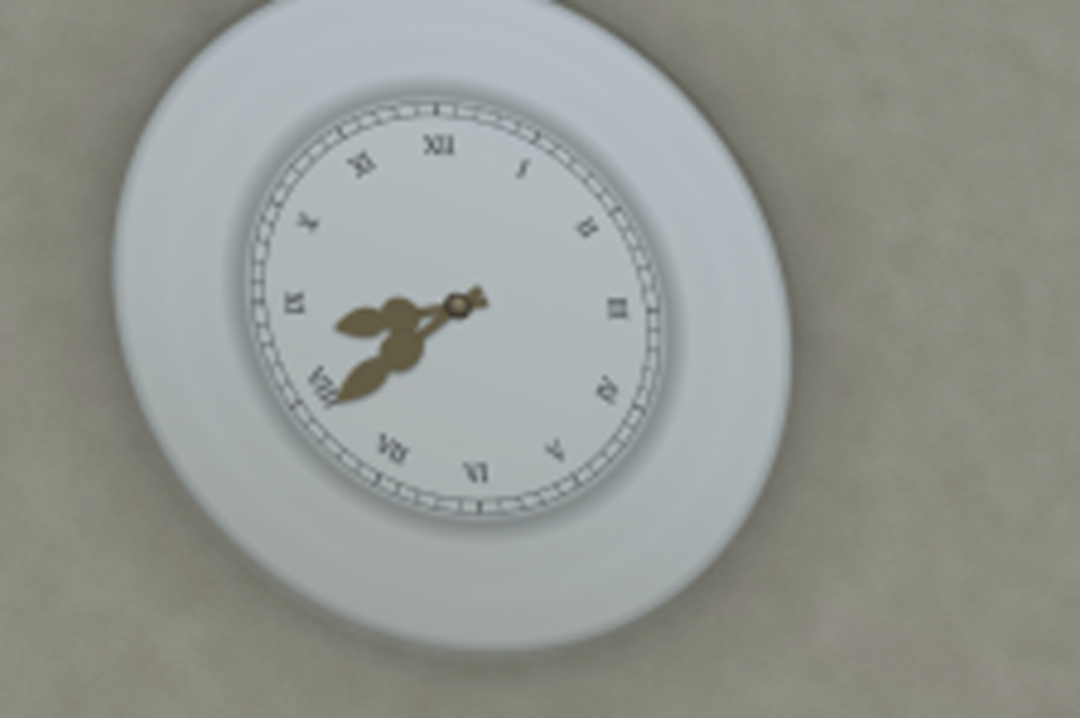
**8:39**
